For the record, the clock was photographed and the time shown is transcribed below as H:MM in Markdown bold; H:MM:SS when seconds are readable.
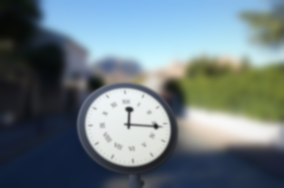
**12:16**
